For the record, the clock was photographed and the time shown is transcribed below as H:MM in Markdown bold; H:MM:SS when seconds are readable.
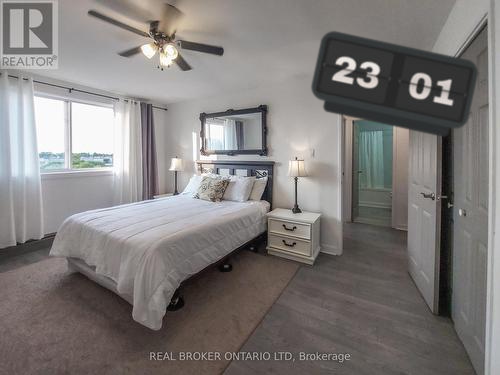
**23:01**
